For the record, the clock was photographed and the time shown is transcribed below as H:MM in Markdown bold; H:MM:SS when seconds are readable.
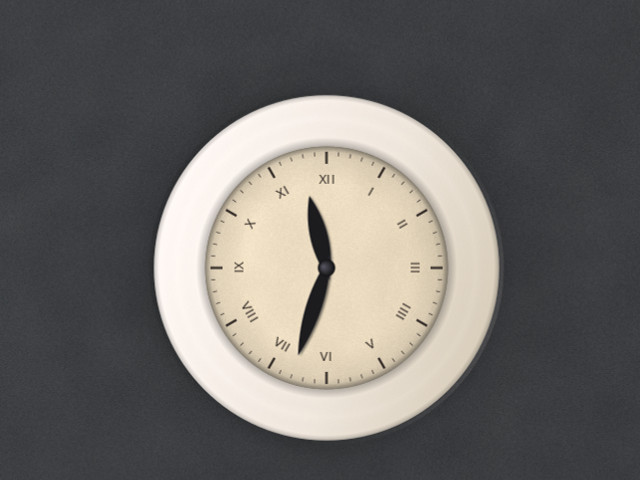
**11:33**
